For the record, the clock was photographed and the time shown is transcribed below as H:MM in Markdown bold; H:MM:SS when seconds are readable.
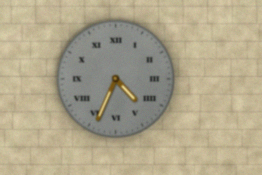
**4:34**
